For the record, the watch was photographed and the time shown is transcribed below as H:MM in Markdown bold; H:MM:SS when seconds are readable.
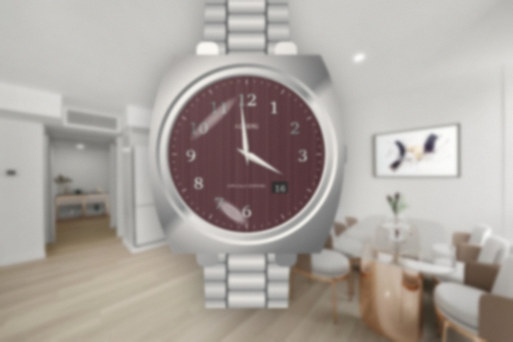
**3:59**
